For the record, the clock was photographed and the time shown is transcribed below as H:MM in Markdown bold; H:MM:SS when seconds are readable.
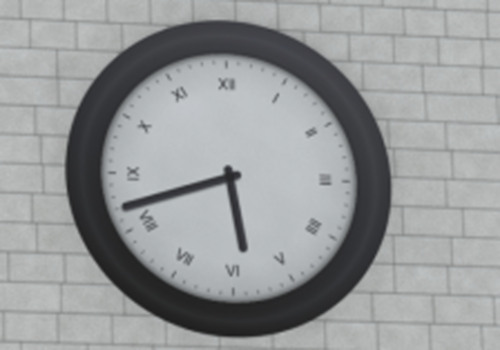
**5:42**
